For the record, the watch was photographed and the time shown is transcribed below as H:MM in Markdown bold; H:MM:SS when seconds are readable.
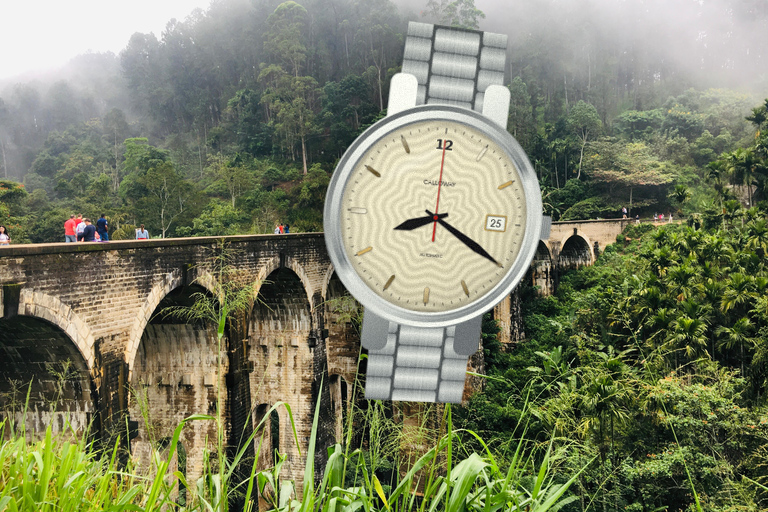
**8:20:00**
